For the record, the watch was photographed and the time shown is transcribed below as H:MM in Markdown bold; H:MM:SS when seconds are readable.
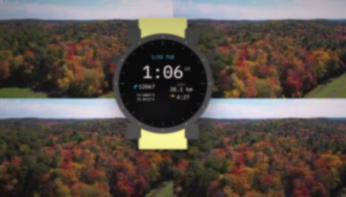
**1:06**
